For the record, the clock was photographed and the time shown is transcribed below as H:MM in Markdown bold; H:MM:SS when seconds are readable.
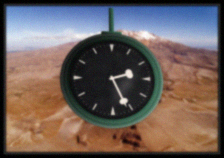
**2:26**
